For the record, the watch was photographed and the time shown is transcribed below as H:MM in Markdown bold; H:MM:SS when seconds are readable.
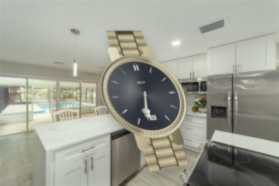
**6:32**
